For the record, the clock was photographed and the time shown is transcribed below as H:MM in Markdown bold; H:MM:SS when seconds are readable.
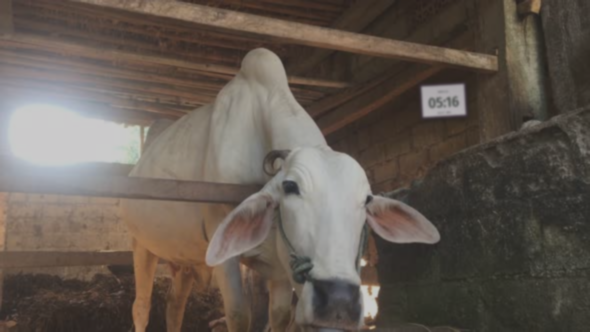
**5:16**
